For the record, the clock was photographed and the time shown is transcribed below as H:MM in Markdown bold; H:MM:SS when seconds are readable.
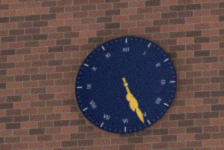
**5:26**
